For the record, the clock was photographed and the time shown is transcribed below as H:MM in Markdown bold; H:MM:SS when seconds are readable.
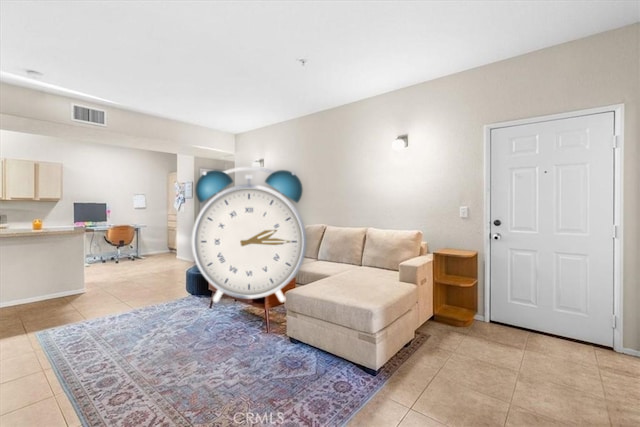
**2:15**
